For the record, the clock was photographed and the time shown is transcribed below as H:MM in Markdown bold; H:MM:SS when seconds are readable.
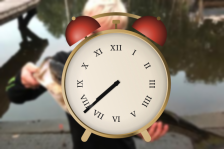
**7:38**
